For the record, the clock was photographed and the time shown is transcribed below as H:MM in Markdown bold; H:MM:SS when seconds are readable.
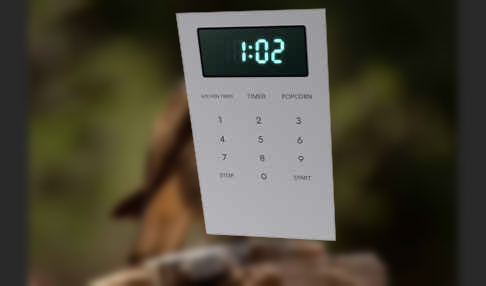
**1:02**
